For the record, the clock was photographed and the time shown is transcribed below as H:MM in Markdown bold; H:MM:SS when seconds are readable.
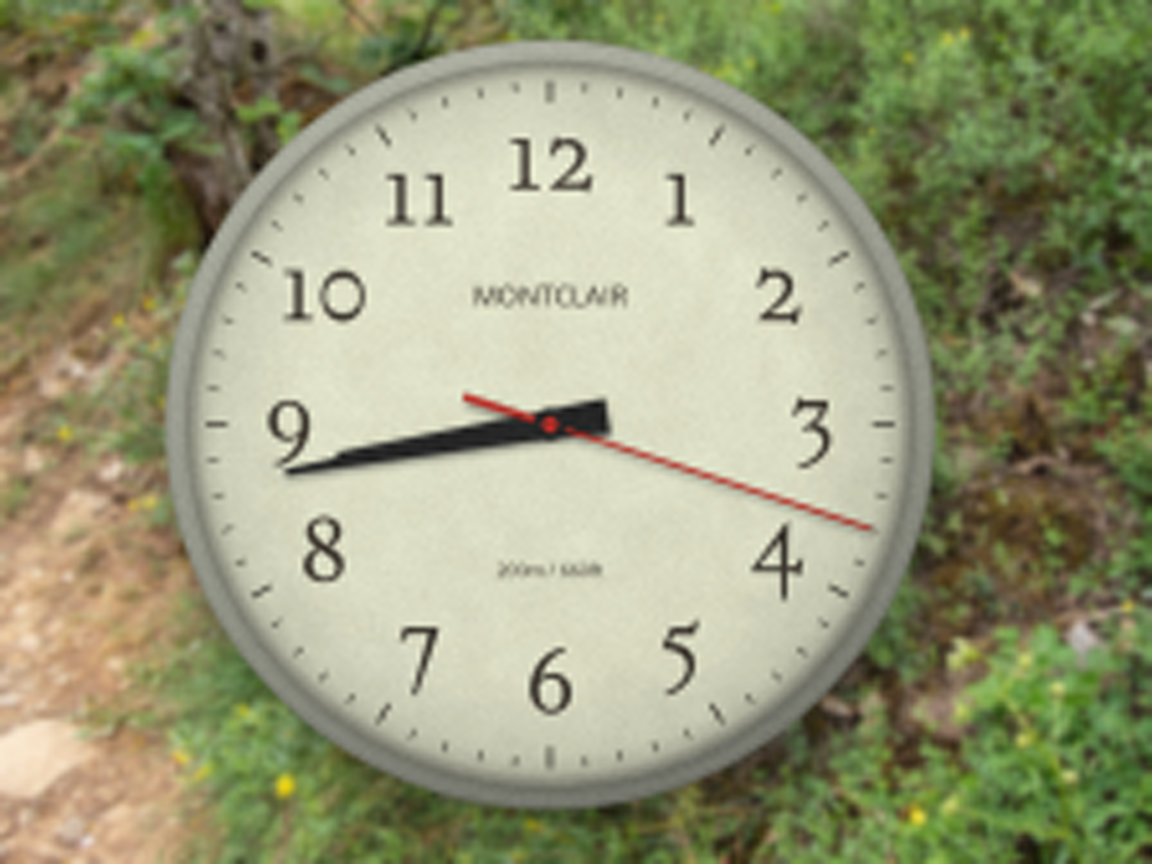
**8:43:18**
